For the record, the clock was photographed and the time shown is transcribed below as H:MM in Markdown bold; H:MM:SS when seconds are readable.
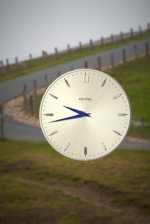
**9:43**
